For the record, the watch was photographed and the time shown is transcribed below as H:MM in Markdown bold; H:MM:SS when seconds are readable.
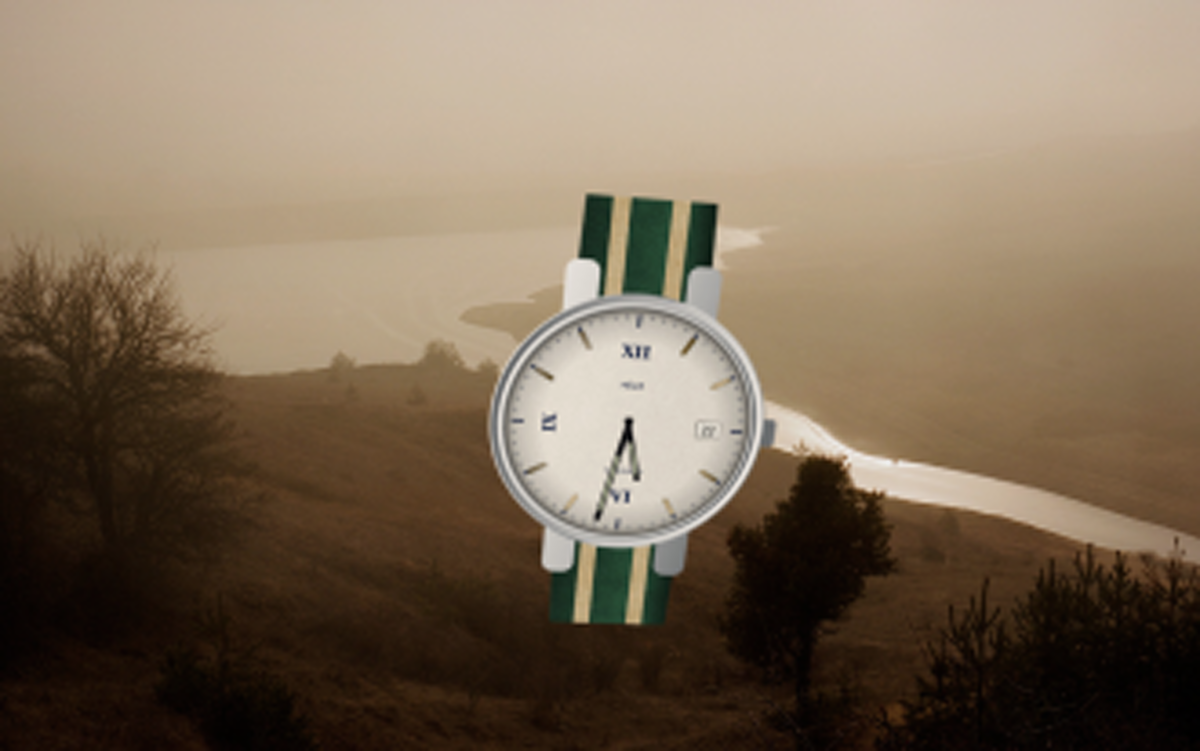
**5:32**
